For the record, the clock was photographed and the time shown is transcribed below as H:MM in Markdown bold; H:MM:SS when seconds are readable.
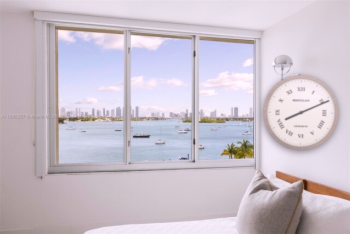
**8:11**
